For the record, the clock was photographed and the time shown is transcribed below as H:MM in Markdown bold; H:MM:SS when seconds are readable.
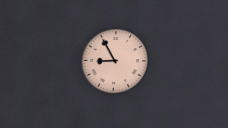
**8:55**
